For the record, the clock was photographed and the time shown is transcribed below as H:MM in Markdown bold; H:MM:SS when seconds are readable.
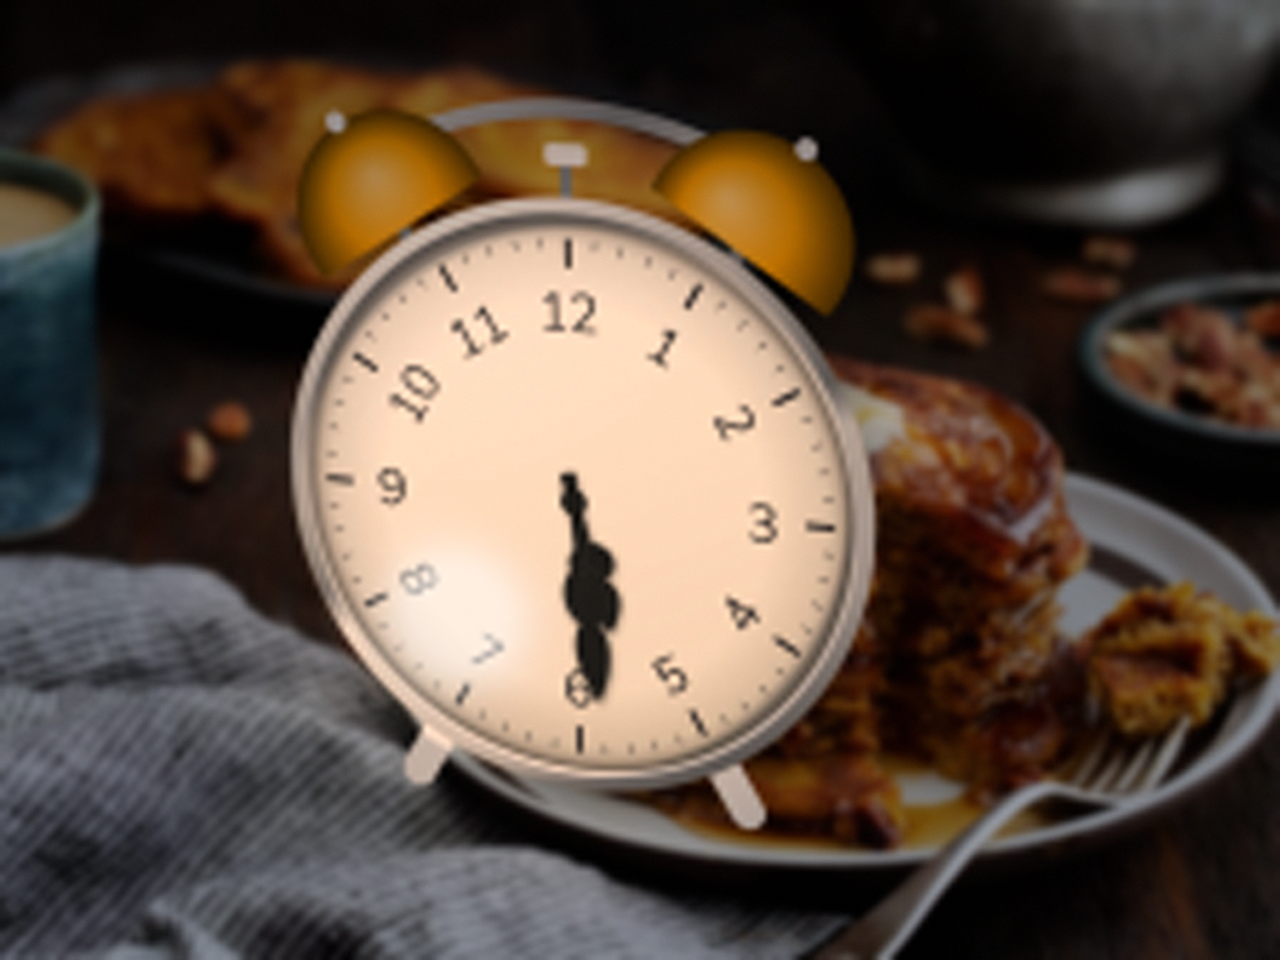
**5:29**
